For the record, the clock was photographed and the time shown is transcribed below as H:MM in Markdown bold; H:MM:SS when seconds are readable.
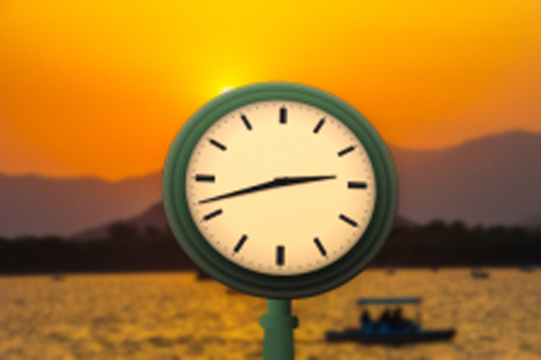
**2:42**
